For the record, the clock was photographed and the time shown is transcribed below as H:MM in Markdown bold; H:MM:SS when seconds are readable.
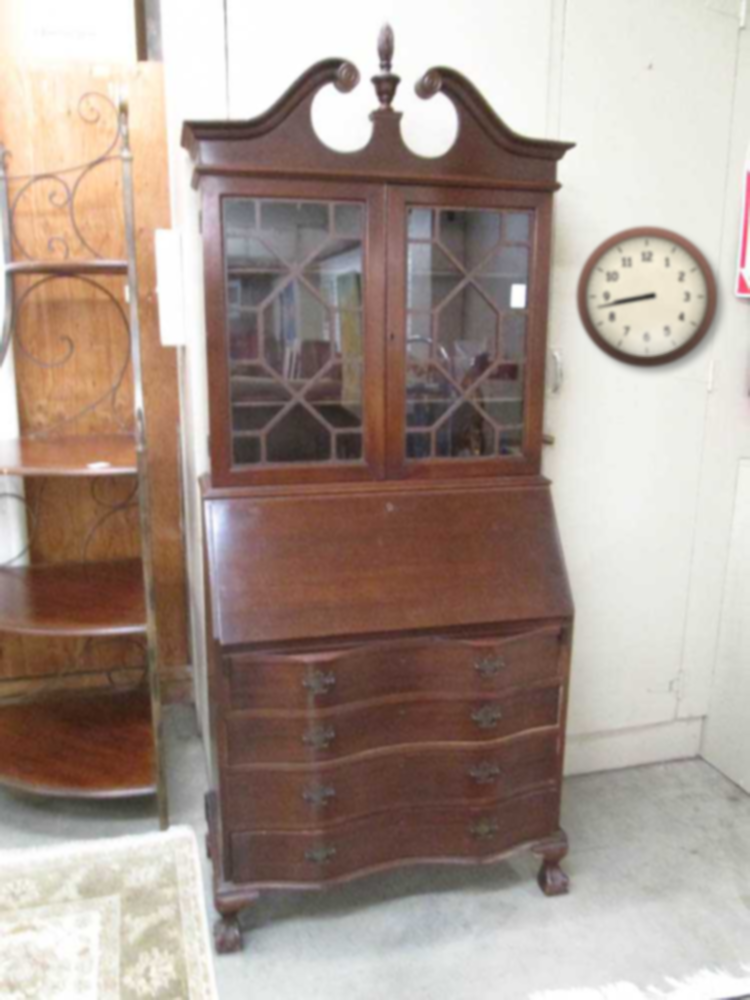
**8:43**
